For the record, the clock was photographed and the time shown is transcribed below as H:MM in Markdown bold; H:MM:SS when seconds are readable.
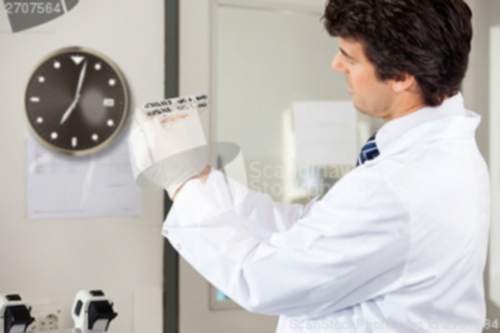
**7:02**
